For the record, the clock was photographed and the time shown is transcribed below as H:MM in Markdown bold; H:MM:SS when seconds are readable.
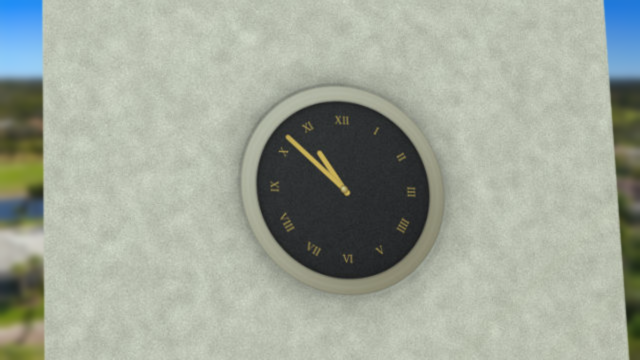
**10:52**
